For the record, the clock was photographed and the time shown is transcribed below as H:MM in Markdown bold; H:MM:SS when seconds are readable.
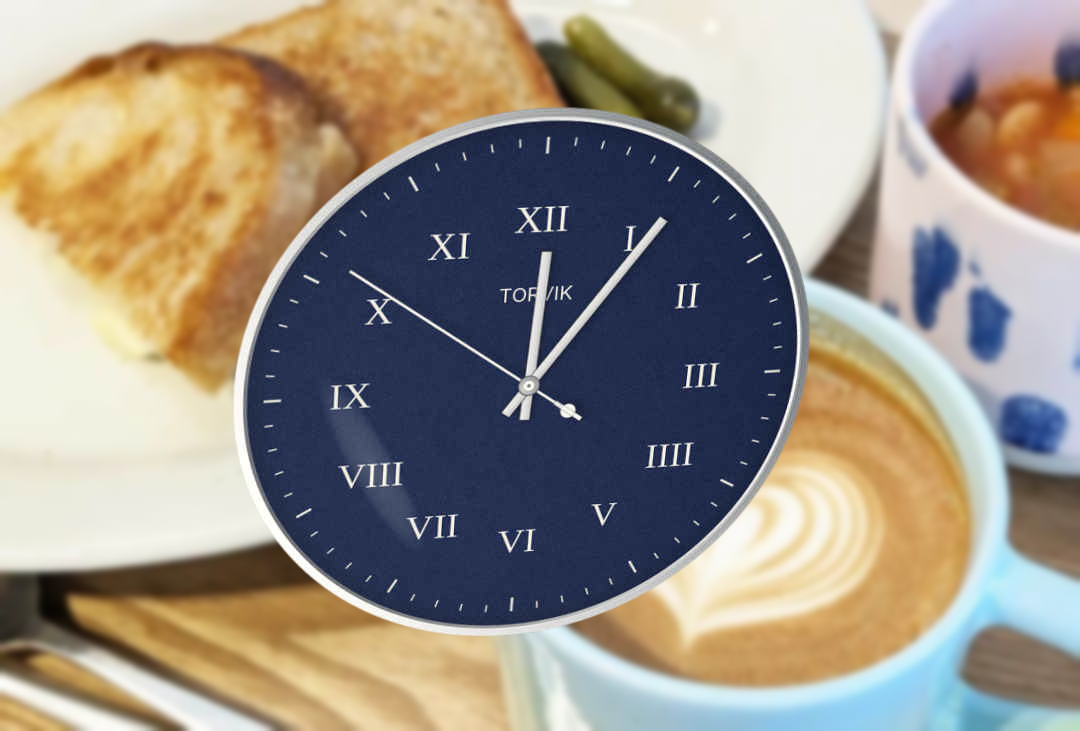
**12:05:51**
